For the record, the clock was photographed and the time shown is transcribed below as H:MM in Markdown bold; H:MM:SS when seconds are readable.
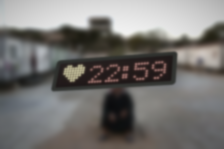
**22:59**
